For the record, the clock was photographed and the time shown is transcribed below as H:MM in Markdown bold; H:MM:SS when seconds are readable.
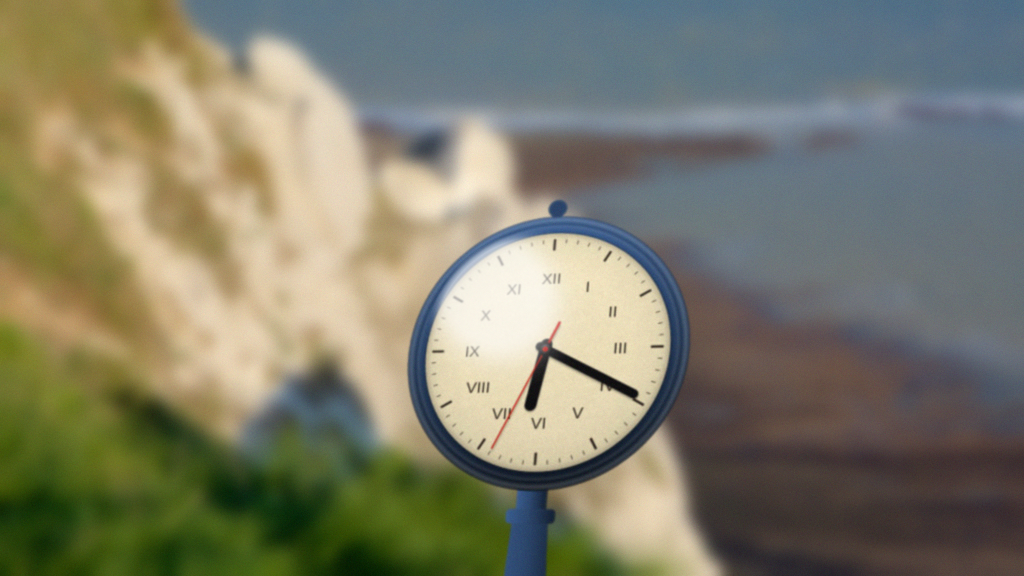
**6:19:34**
